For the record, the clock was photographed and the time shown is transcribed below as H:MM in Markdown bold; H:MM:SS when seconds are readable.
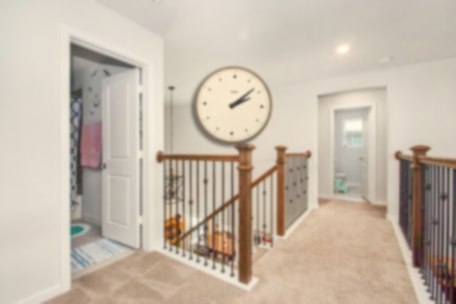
**2:08**
